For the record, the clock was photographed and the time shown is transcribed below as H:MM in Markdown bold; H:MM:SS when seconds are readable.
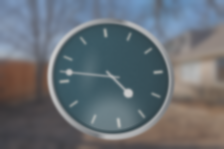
**4:47**
